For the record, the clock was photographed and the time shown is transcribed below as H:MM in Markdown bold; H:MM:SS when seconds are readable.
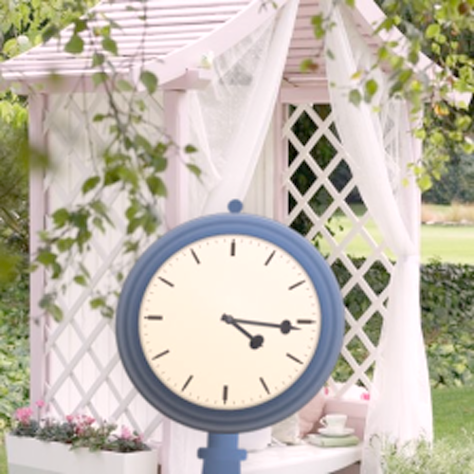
**4:16**
